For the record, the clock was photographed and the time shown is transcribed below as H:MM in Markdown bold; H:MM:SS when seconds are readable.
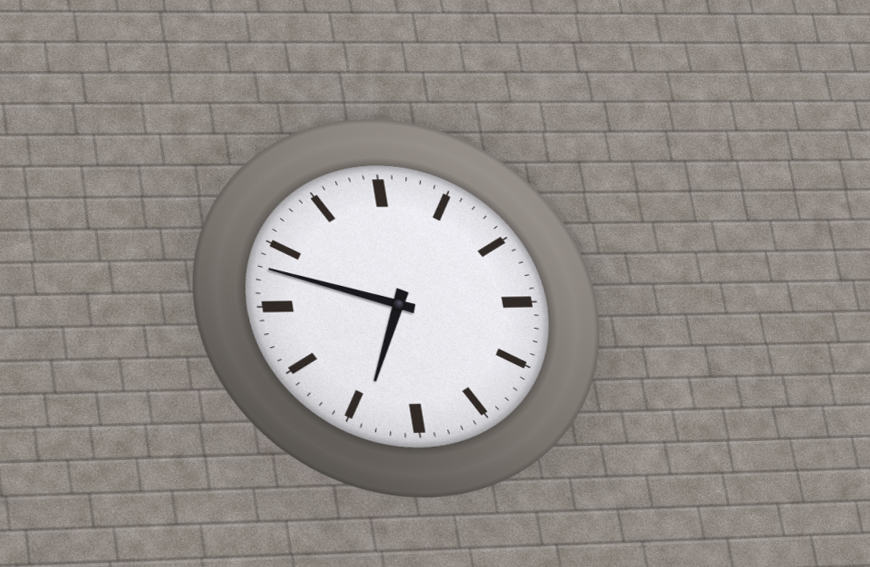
**6:48**
